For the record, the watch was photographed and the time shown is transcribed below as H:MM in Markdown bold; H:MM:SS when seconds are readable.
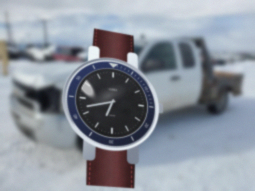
**6:42**
